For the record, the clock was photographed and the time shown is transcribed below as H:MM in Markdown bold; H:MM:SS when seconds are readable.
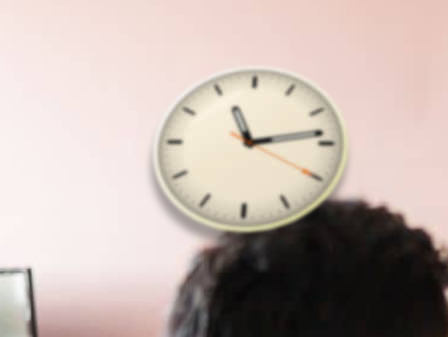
**11:13:20**
